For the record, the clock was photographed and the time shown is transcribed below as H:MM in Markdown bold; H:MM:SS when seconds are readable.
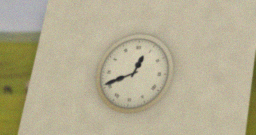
**12:41**
